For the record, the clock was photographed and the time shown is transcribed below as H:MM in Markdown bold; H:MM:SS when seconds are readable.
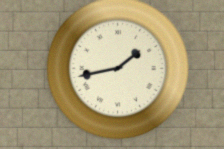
**1:43**
